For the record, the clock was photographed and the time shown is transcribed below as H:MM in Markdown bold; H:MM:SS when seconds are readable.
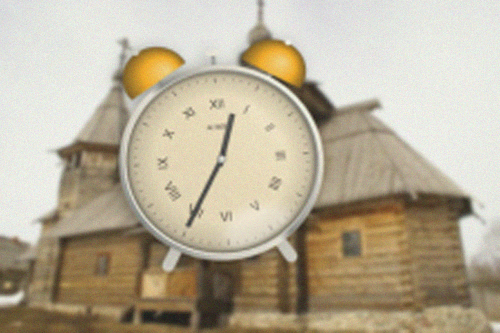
**12:35**
